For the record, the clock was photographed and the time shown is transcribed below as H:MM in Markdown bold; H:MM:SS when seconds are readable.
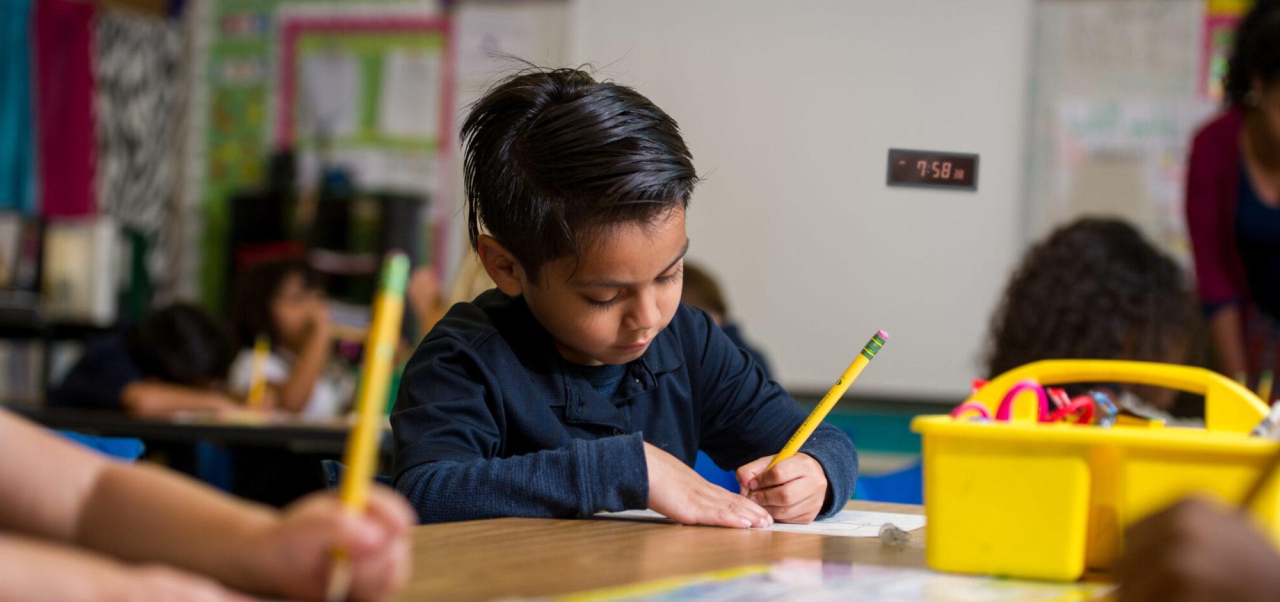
**7:58**
